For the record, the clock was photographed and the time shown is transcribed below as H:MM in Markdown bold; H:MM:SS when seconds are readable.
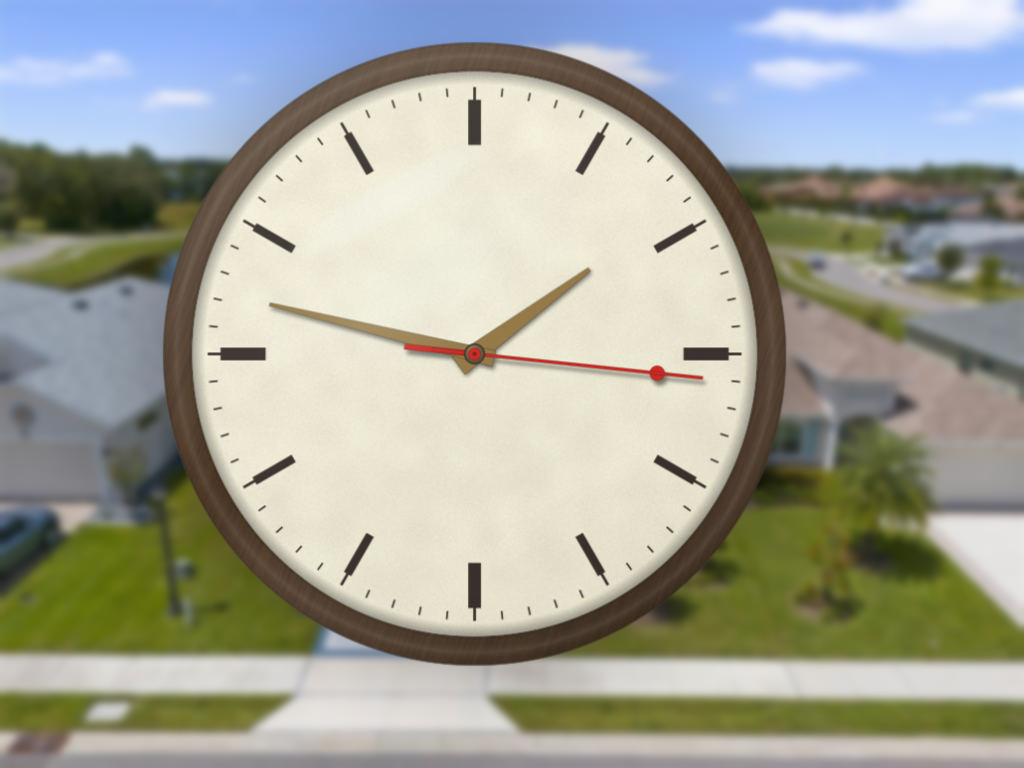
**1:47:16**
